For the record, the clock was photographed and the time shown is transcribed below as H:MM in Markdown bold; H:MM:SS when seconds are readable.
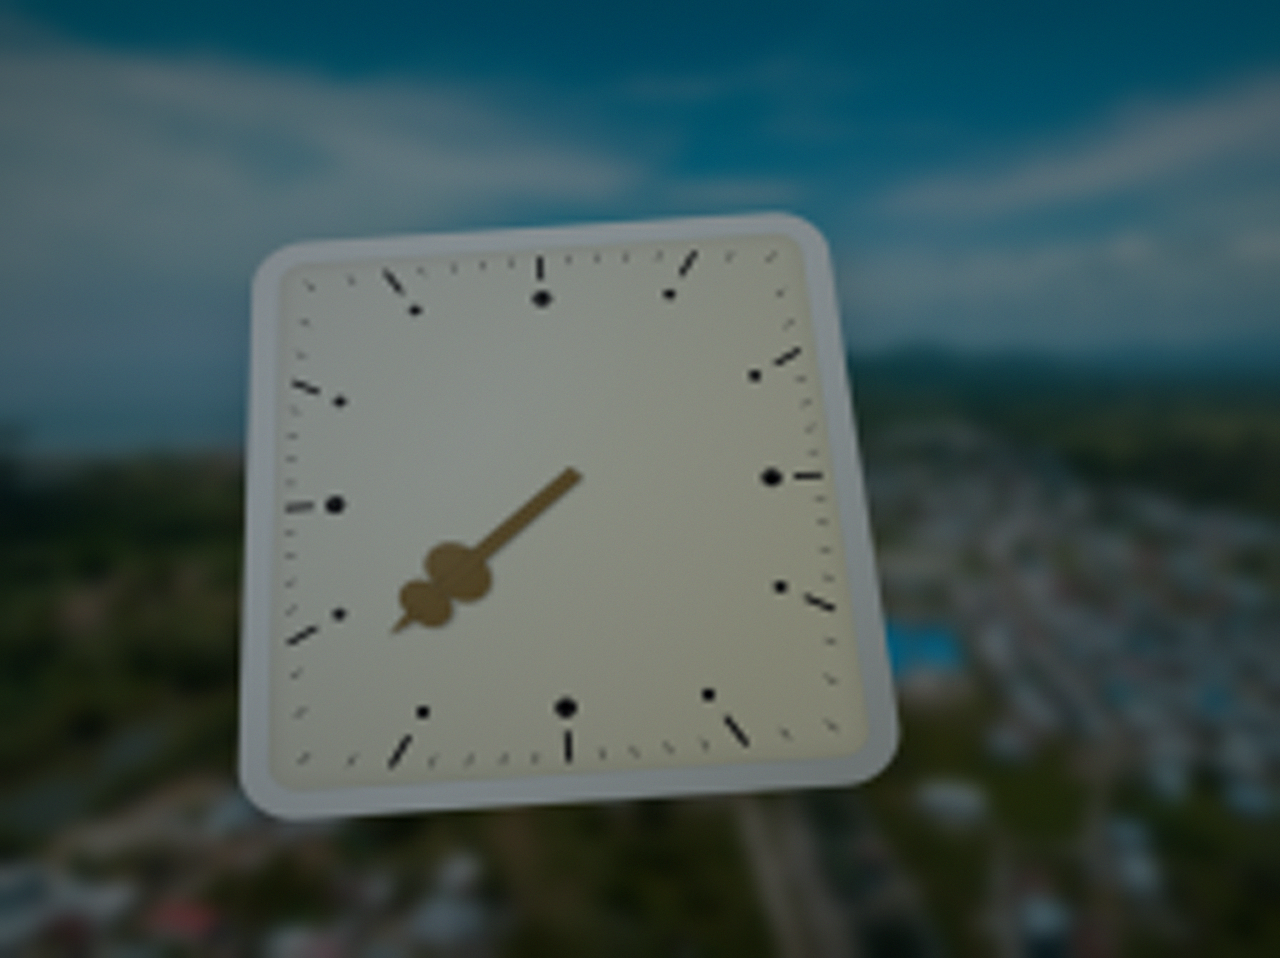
**7:38**
